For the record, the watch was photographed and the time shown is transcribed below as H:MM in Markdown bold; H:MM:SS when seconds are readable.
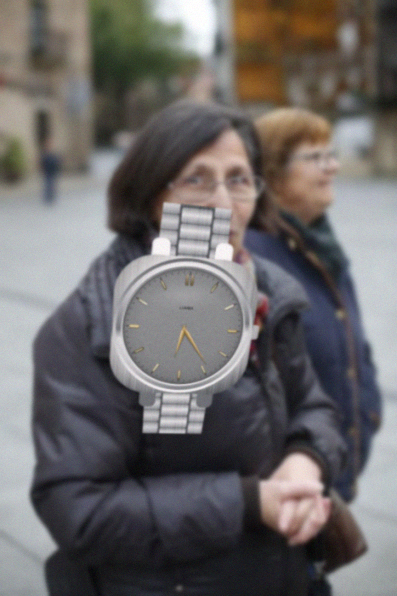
**6:24**
